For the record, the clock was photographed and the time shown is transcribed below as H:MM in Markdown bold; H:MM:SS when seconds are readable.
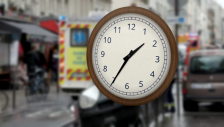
**1:35**
